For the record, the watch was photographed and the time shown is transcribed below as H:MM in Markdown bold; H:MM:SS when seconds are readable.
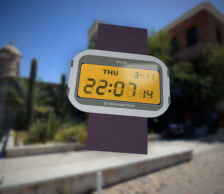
**22:07:14**
